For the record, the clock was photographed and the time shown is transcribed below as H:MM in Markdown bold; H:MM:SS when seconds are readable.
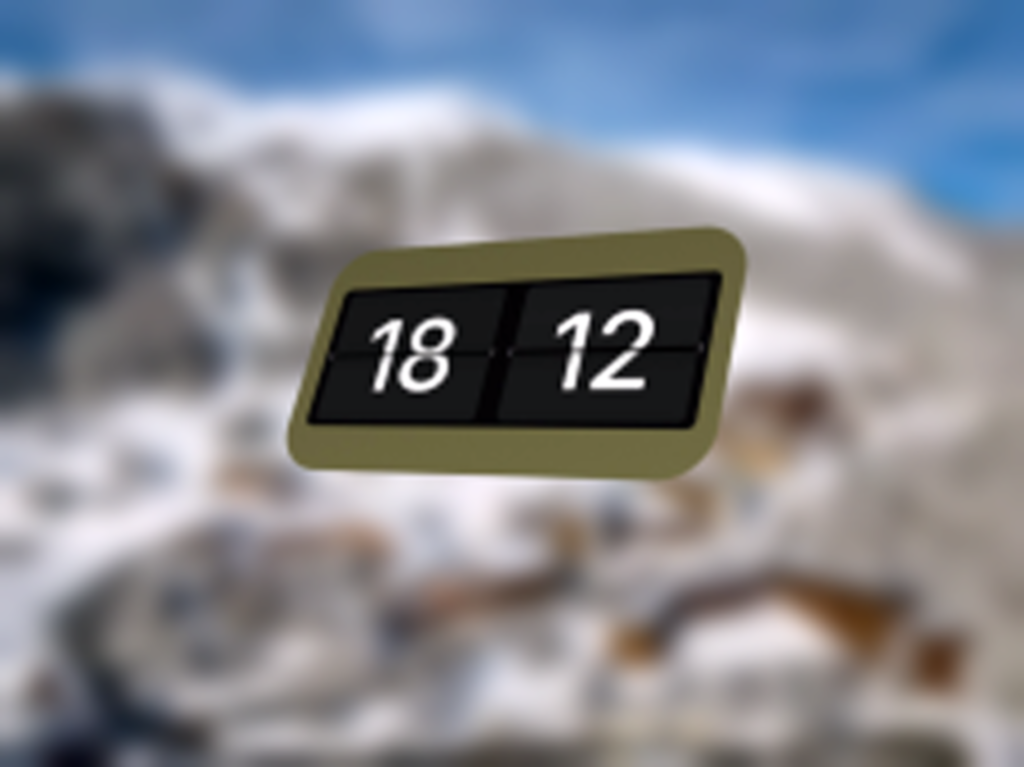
**18:12**
